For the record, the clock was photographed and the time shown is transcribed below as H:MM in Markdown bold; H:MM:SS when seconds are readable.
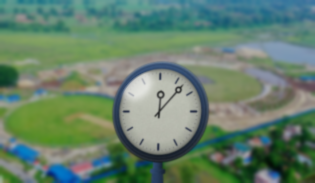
**12:07**
